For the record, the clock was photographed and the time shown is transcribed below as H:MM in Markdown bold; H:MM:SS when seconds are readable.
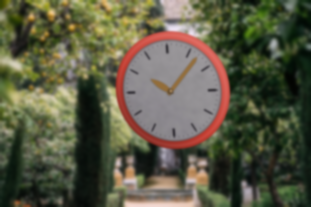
**10:07**
